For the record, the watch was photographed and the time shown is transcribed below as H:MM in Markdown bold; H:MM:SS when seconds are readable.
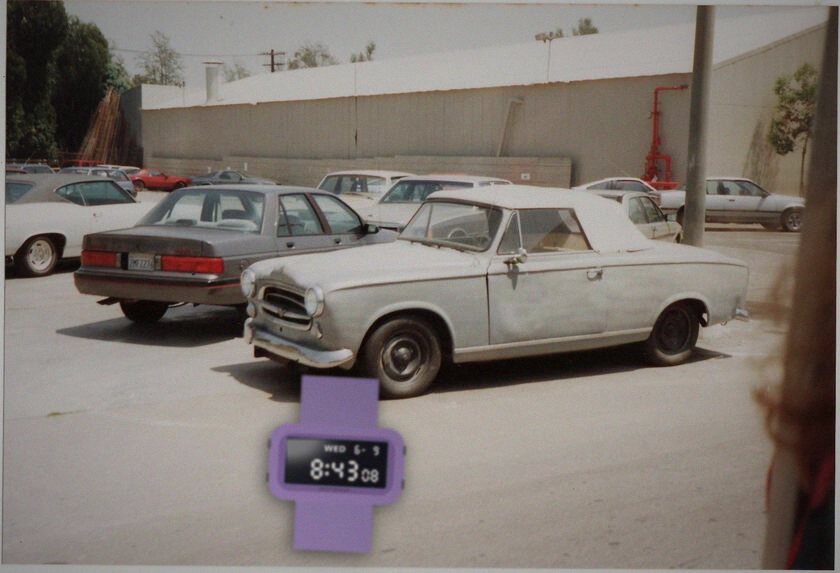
**8:43:08**
